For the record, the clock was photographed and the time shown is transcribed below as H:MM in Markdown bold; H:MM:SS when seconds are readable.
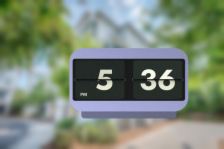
**5:36**
